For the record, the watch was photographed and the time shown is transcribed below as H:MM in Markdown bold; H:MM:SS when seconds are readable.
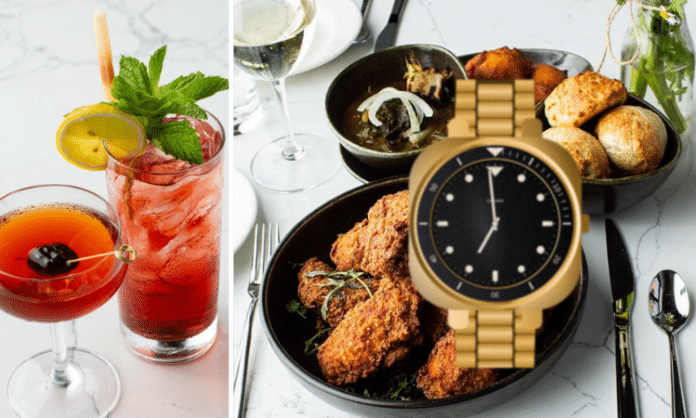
**6:59**
